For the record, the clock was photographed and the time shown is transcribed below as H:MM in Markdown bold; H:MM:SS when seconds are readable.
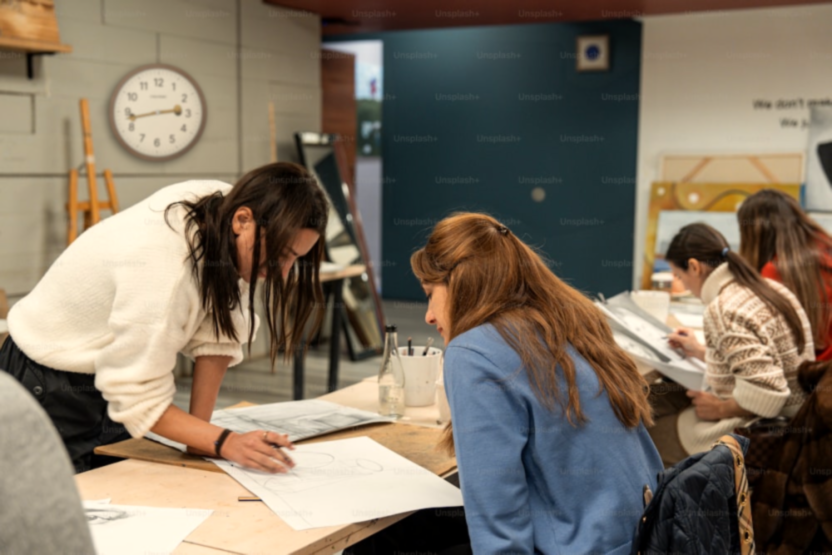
**2:43**
